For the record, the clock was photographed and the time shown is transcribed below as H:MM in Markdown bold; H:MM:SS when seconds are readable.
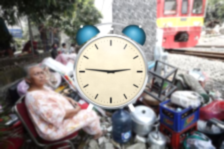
**2:46**
